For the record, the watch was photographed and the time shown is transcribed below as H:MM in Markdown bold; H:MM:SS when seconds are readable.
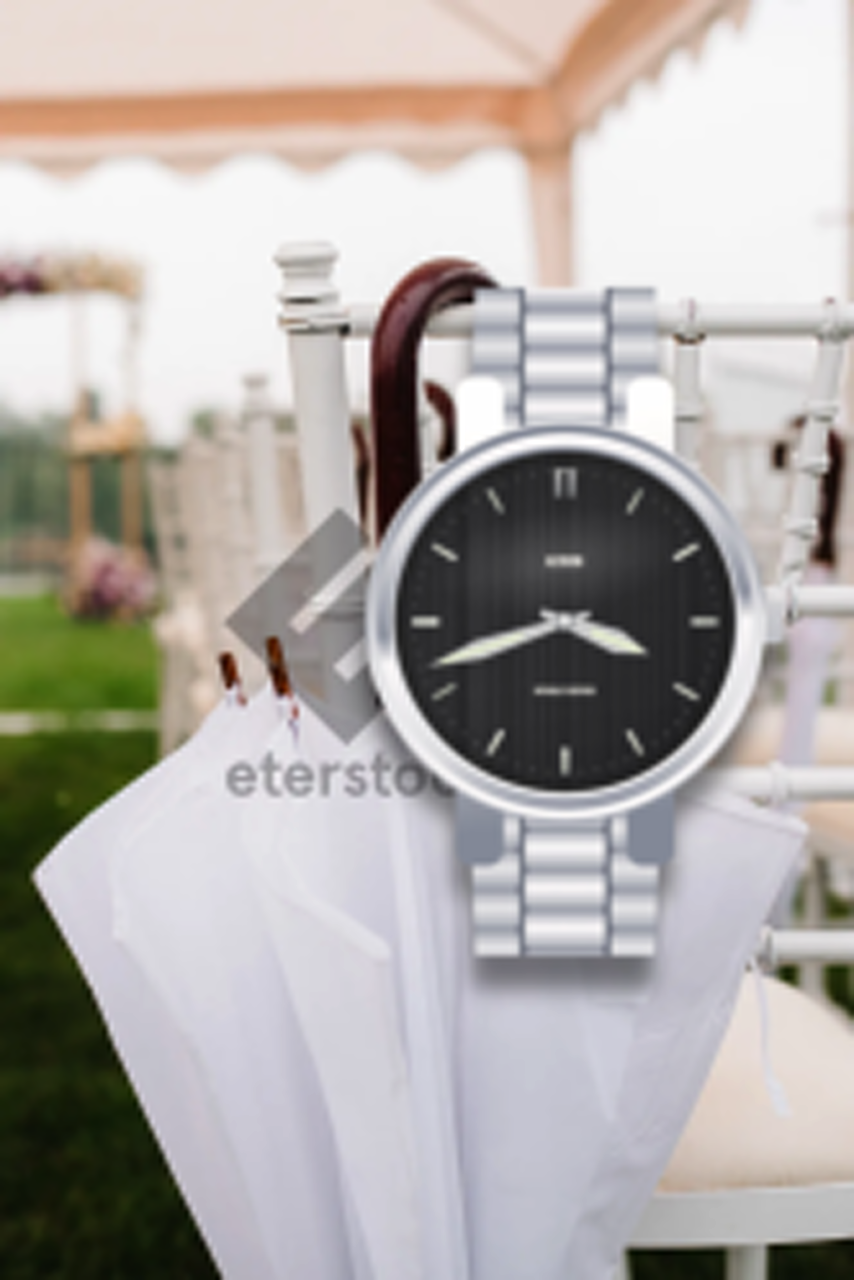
**3:42**
